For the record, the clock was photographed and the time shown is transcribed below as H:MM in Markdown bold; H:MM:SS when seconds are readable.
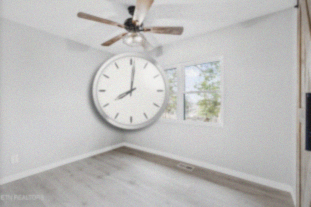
**8:01**
